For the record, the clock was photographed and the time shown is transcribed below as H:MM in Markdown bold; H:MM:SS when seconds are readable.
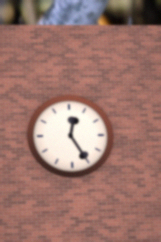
**12:25**
